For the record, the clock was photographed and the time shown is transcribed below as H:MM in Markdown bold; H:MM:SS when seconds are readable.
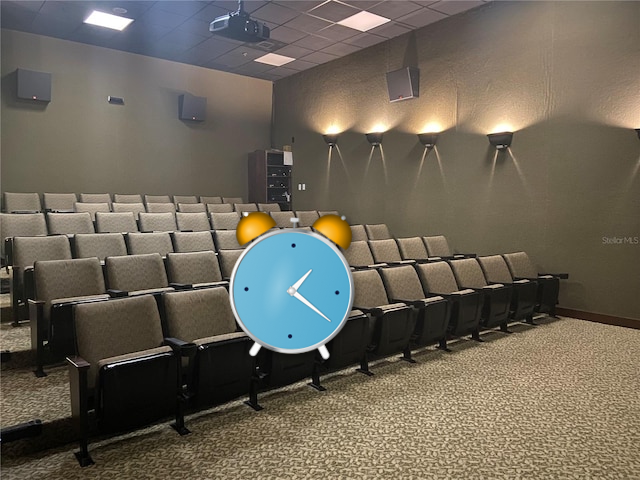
**1:21**
